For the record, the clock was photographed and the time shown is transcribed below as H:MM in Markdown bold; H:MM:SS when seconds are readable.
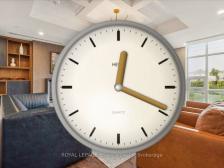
**12:19**
